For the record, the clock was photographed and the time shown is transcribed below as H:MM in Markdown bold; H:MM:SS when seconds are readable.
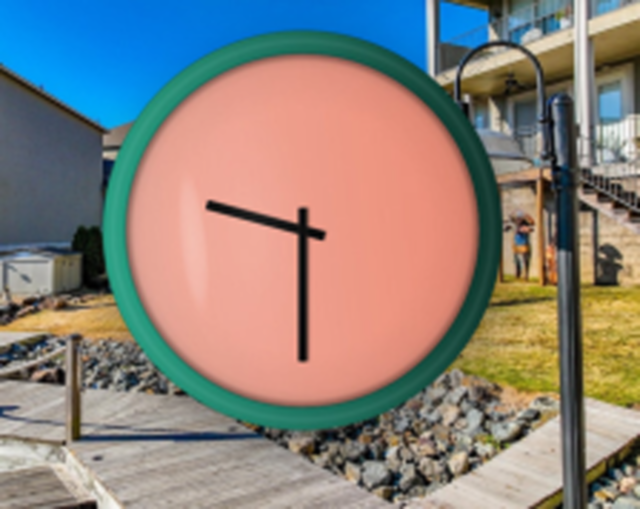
**9:30**
